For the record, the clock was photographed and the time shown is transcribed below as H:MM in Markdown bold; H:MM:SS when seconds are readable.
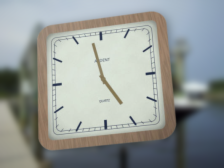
**4:58**
